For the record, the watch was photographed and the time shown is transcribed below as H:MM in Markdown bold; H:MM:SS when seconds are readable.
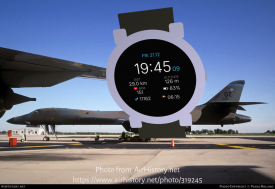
**19:45**
